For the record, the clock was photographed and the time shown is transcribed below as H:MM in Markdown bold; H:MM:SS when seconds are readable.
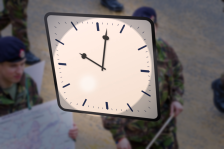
**10:02**
